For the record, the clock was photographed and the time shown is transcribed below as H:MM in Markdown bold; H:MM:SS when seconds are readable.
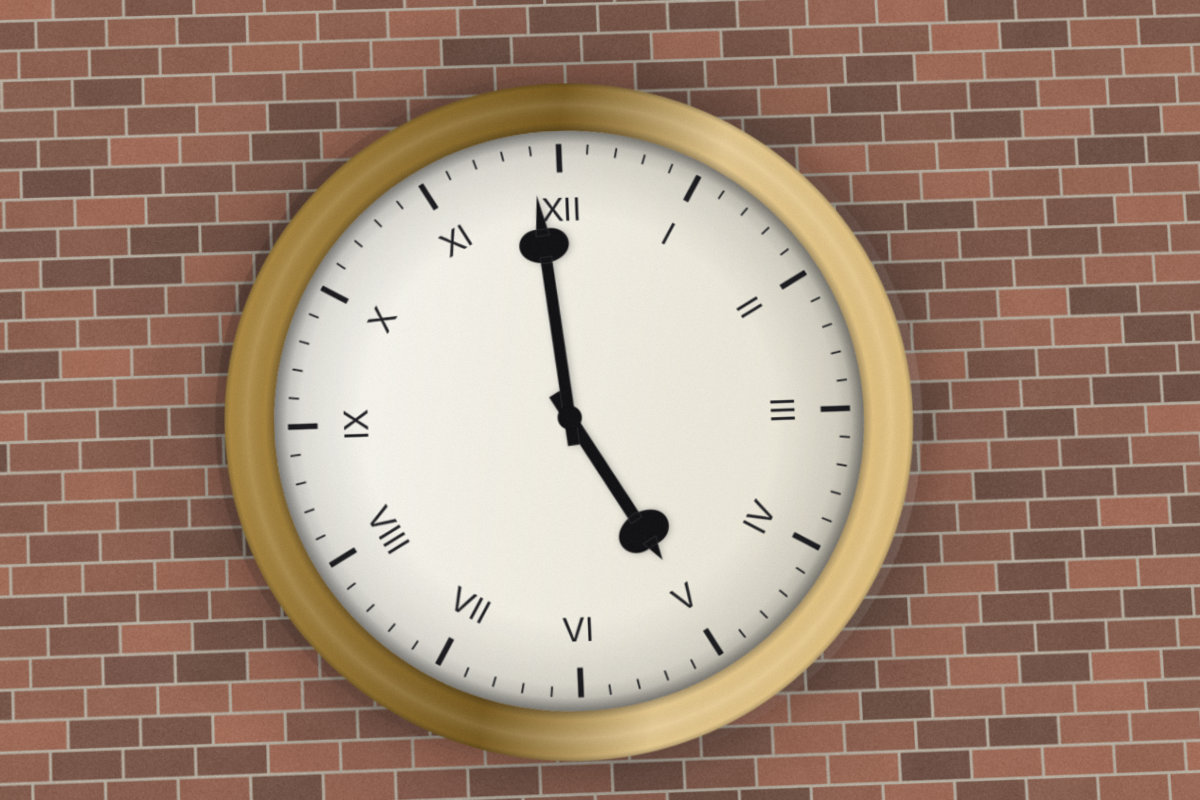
**4:59**
